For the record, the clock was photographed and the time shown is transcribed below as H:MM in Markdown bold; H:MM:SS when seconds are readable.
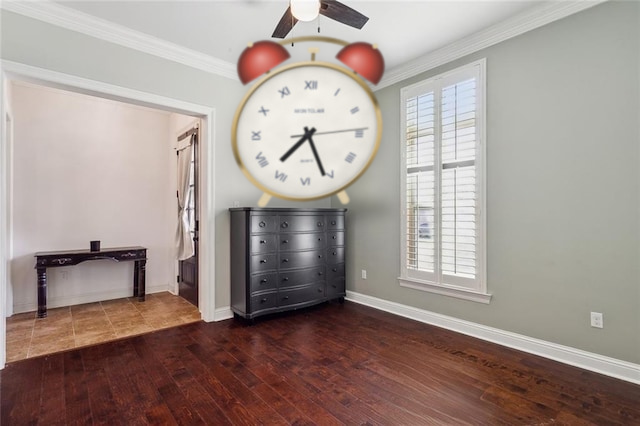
**7:26:14**
